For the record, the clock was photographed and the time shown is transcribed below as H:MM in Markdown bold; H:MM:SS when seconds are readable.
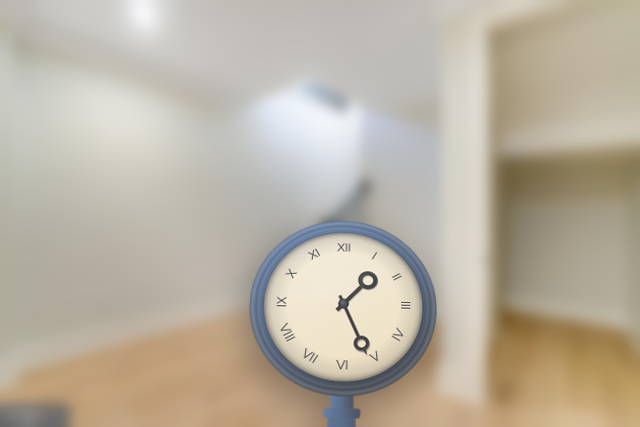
**1:26**
